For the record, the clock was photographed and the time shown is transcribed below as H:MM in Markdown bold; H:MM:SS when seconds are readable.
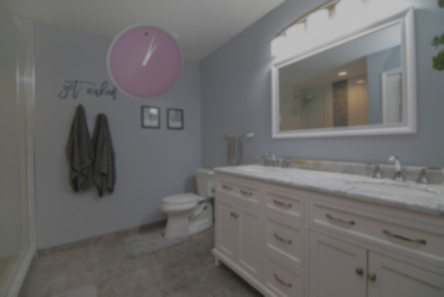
**1:03**
